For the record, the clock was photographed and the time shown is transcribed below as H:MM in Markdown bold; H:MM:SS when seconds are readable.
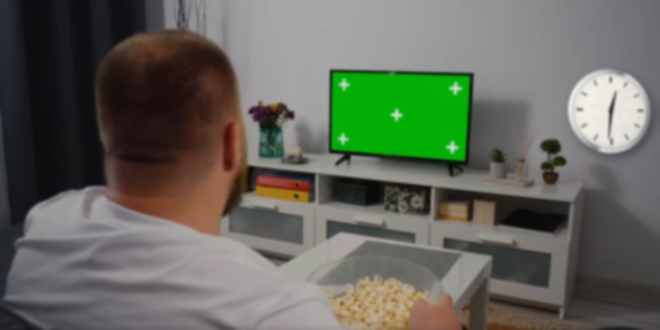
**12:31**
